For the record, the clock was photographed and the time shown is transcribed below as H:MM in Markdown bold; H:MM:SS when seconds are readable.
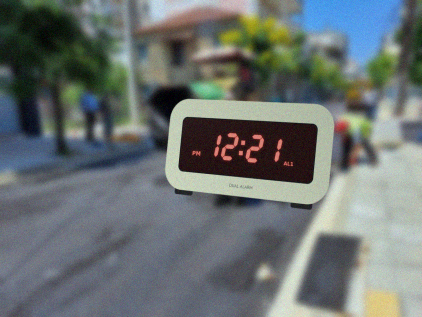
**12:21**
